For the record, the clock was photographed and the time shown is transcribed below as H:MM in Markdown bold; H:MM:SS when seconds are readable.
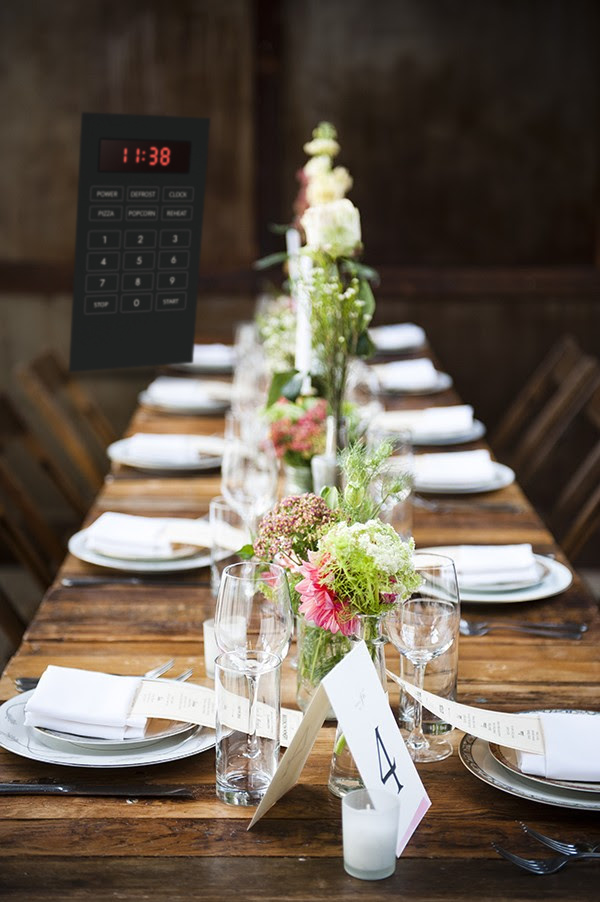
**11:38**
